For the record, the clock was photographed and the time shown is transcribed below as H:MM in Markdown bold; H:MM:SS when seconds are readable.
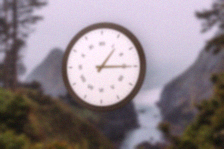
**1:15**
